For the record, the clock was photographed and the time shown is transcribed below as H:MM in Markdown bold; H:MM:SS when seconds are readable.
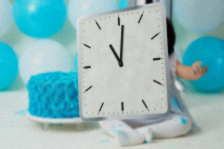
**11:01**
